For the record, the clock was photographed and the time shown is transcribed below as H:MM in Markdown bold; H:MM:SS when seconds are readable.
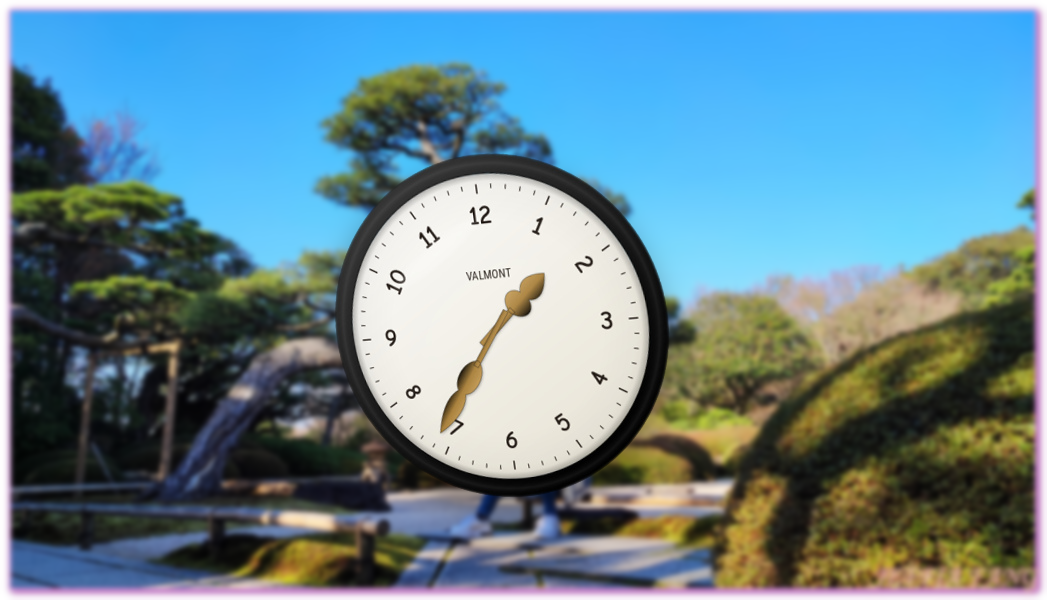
**1:36**
